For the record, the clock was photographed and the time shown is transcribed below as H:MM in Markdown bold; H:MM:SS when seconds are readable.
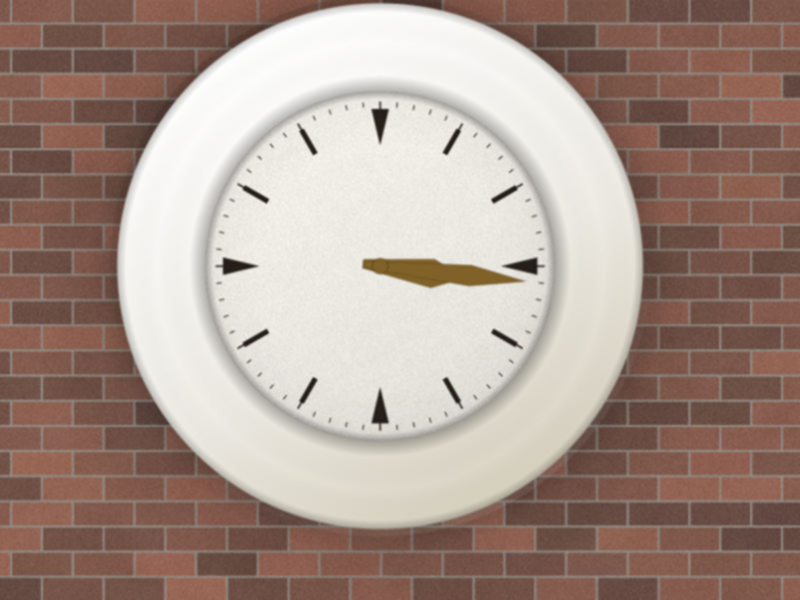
**3:16**
